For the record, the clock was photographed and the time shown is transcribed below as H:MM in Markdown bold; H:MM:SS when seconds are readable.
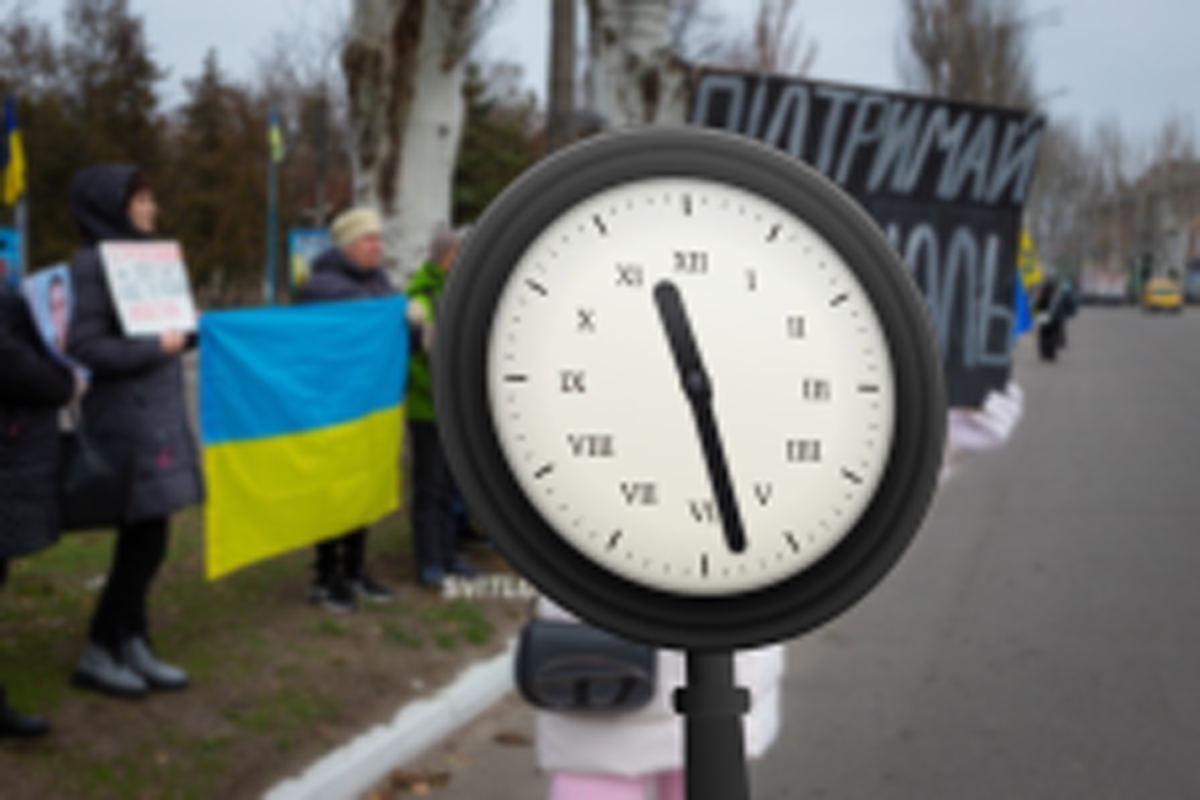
**11:28**
